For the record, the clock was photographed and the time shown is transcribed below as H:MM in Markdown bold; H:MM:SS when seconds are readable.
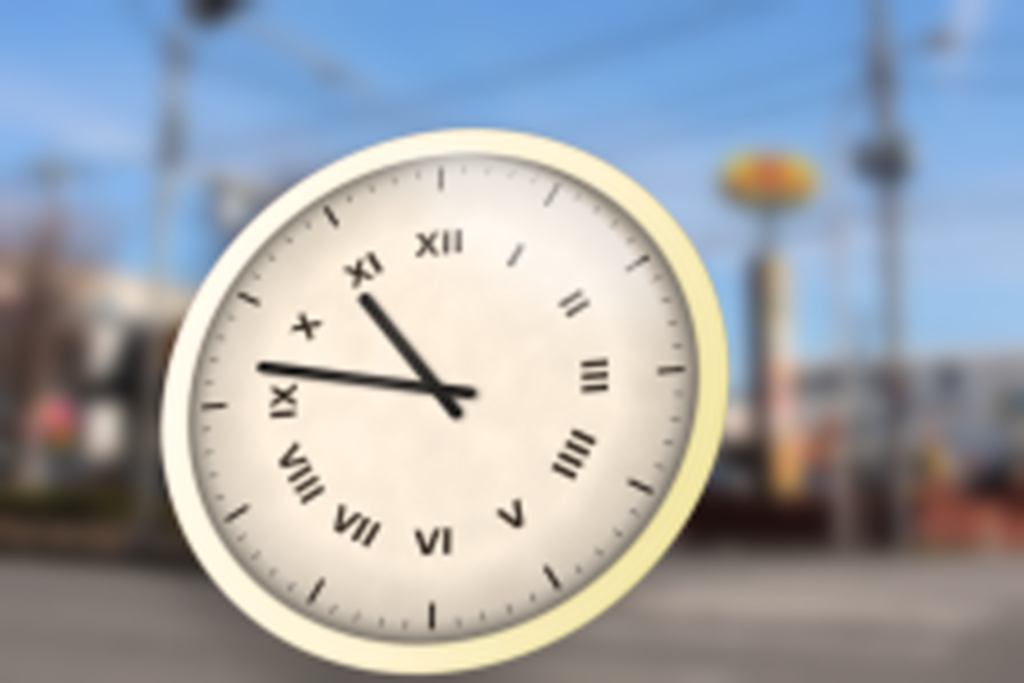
**10:47**
